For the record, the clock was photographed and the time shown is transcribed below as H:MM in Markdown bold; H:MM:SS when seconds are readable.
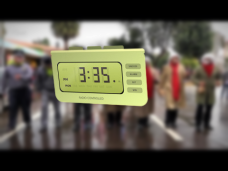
**3:35**
